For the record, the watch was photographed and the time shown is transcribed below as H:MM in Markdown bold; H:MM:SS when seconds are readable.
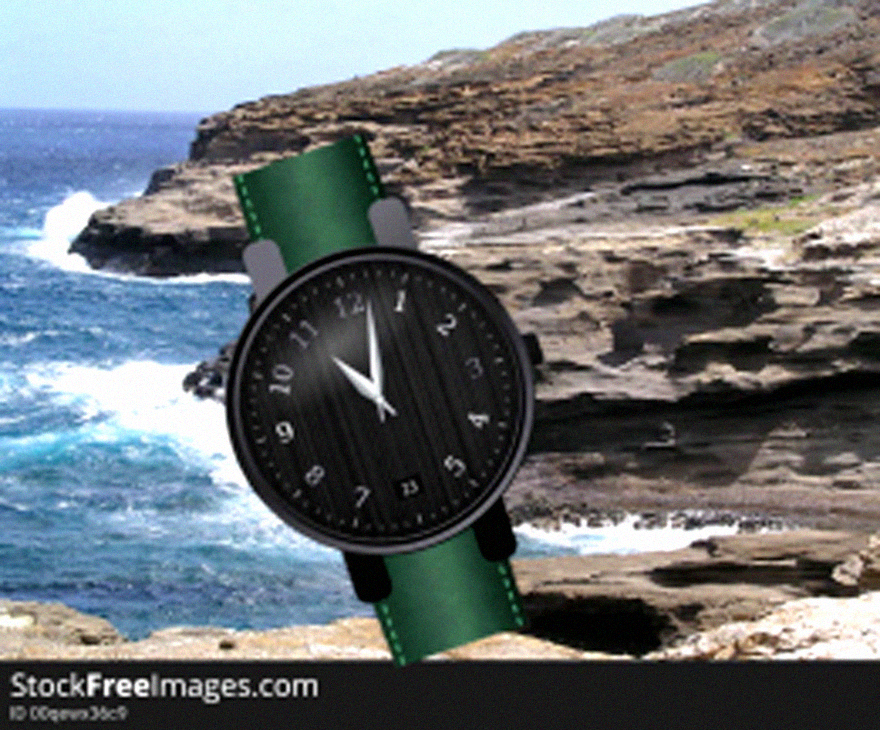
**11:02**
